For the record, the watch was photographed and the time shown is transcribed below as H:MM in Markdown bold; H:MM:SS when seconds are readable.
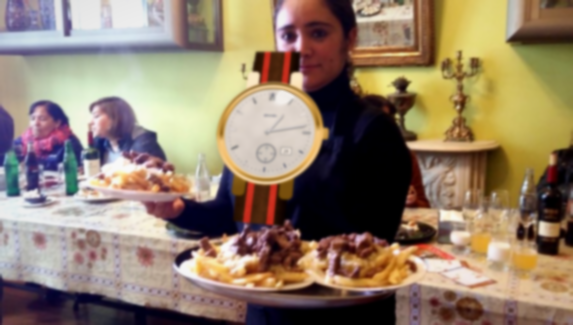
**1:13**
